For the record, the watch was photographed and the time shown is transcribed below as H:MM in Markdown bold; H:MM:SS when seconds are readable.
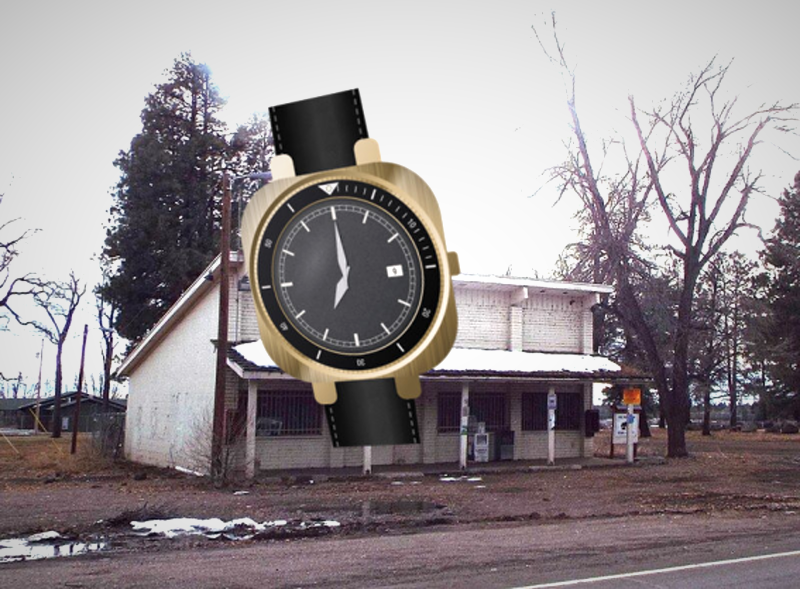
**7:00**
